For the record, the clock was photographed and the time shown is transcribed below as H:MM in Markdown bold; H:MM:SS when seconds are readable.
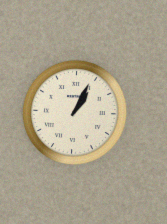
**1:04**
